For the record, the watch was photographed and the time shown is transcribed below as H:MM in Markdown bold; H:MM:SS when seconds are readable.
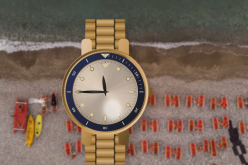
**11:45**
